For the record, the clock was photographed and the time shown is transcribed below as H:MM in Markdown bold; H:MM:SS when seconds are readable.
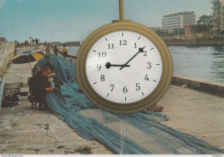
**9:08**
